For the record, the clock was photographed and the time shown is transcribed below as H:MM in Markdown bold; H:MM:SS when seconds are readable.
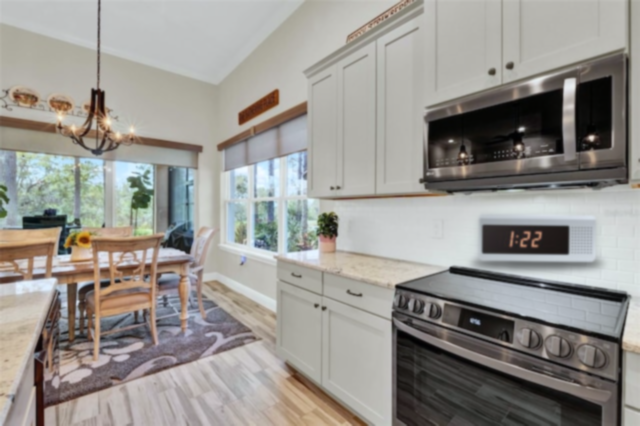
**1:22**
